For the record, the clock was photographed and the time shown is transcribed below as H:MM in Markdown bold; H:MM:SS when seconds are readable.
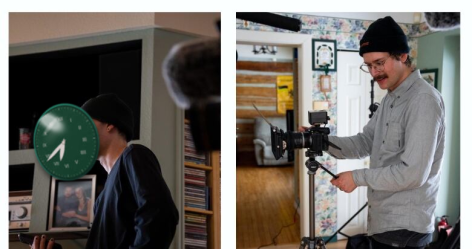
**6:39**
